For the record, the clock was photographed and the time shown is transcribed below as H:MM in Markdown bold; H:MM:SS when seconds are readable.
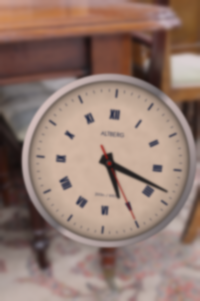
**5:18:25**
